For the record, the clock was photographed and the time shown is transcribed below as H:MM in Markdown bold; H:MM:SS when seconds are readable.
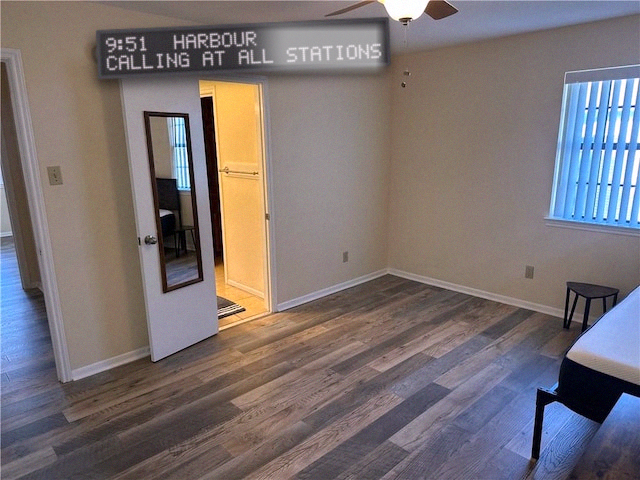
**9:51**
